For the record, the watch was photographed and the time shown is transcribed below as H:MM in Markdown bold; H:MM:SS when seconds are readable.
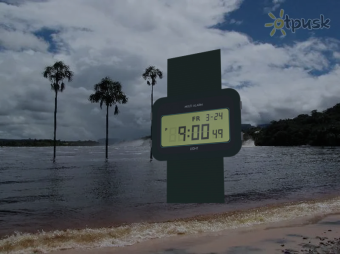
**9:00:49**
